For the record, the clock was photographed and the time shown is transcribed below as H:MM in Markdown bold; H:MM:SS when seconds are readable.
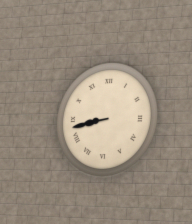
**8:43**
